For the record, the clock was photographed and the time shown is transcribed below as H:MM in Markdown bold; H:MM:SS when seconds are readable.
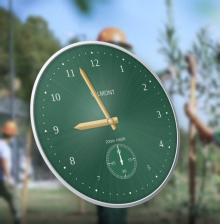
**8:57**
